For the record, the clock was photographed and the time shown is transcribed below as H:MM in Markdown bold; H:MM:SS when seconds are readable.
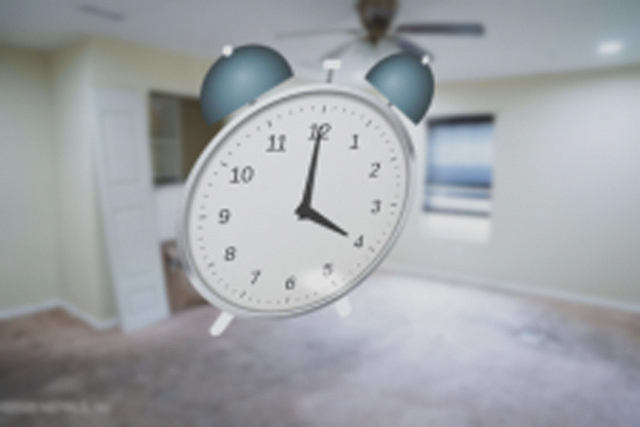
**4:00**
